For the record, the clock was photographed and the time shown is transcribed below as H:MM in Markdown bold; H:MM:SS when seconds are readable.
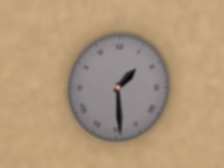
**1:29**
